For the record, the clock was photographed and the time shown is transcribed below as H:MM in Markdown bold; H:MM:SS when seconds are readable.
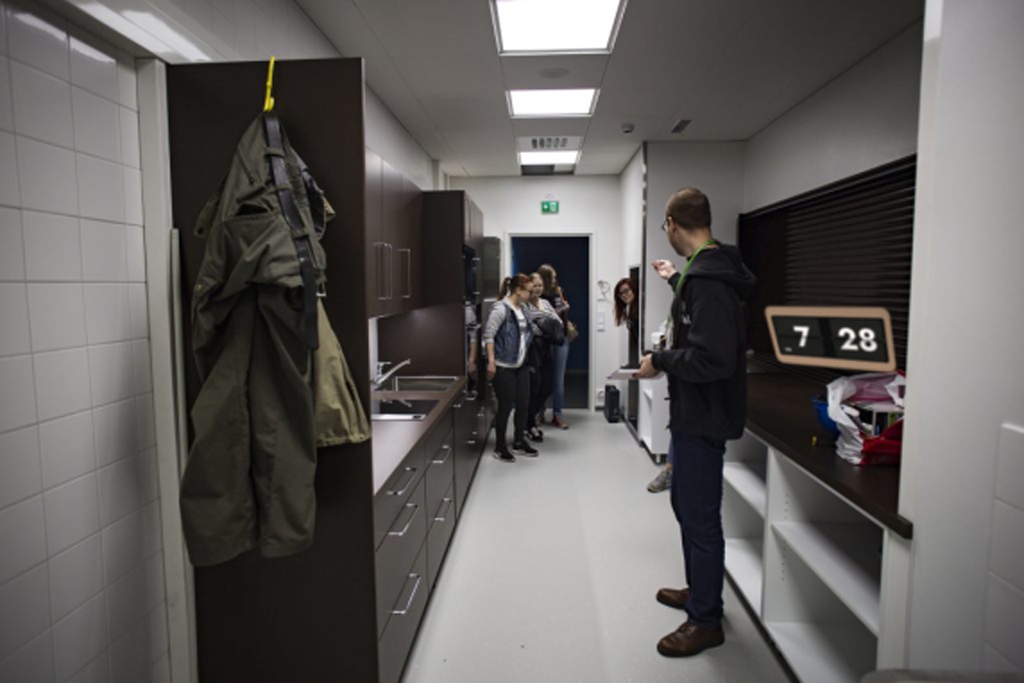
**7:28**
